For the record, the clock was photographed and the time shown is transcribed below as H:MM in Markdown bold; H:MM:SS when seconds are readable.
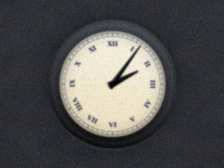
**2:06**
